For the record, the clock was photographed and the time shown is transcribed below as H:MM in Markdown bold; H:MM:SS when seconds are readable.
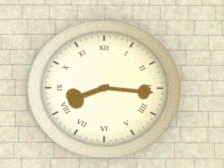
**8:16**
